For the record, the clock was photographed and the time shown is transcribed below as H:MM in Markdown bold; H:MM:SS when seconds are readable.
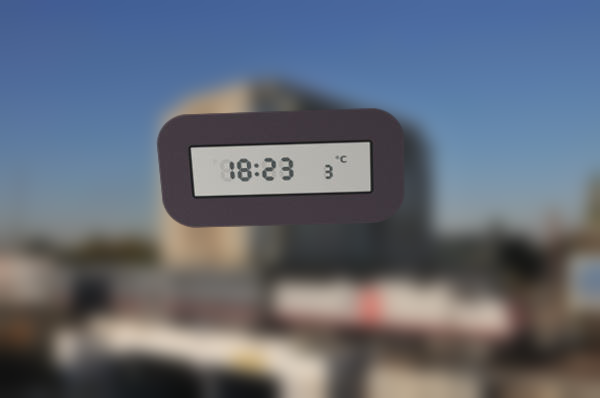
**18:23**
